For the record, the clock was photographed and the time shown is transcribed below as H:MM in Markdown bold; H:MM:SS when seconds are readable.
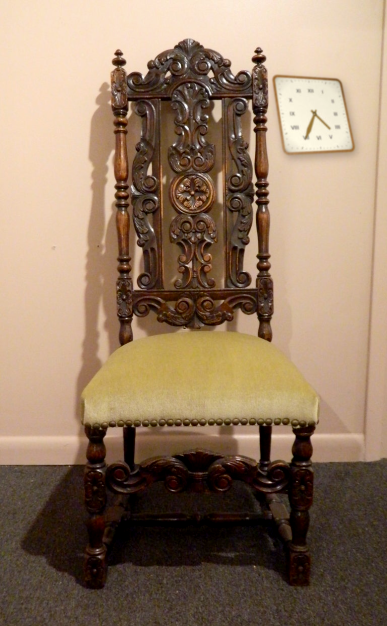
**4:35**
